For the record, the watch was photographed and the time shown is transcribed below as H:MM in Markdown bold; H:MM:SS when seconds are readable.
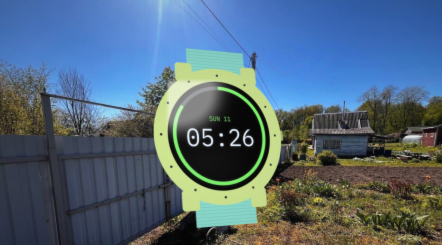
**5:26**
